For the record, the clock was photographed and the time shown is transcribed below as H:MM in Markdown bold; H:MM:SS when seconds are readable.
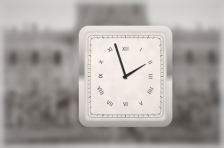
**1:57**
